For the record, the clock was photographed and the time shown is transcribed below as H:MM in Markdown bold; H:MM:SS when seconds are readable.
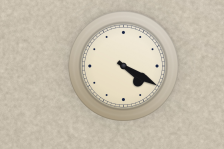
**4:20**
